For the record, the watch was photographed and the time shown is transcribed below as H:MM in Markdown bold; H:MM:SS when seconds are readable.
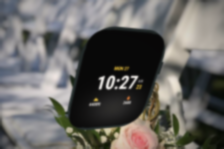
**10:27**
